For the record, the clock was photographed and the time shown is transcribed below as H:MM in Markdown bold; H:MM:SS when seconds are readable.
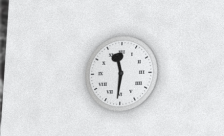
**11:31**
